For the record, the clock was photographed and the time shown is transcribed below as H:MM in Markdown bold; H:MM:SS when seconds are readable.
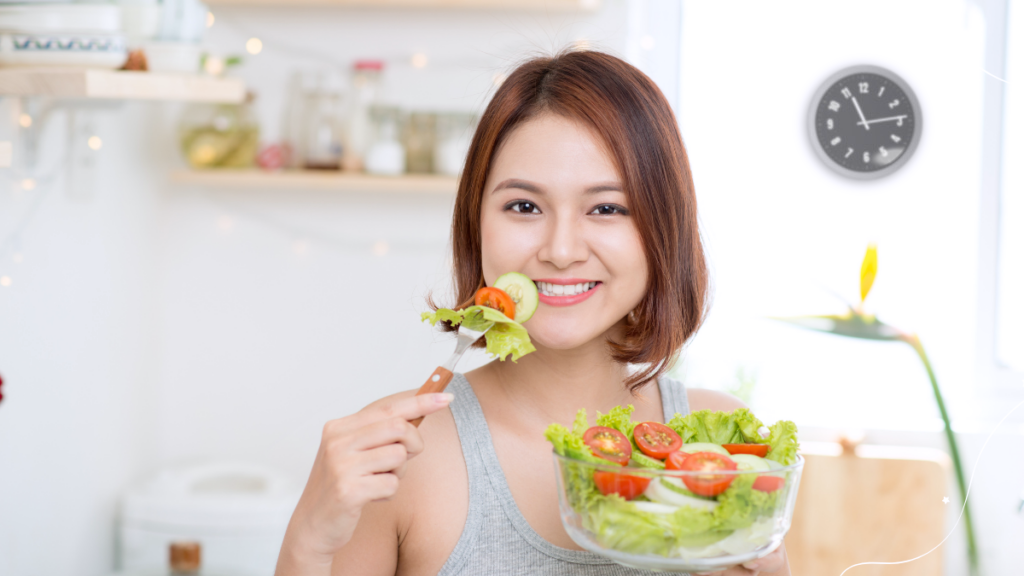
**11:14**
